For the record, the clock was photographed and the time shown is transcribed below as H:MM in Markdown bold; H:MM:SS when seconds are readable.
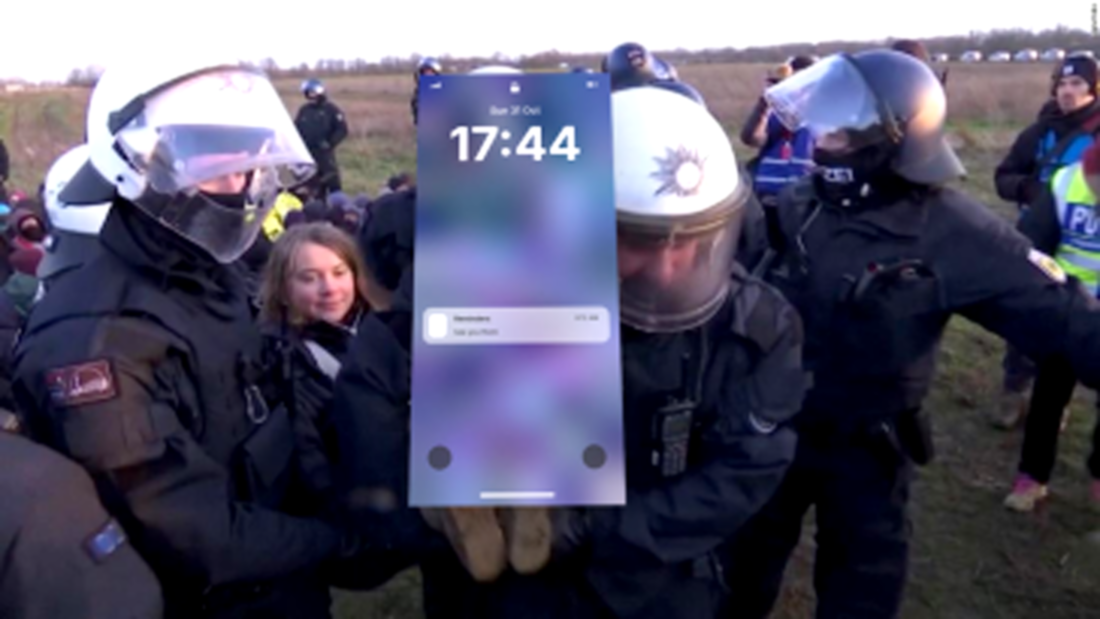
**17:44**
